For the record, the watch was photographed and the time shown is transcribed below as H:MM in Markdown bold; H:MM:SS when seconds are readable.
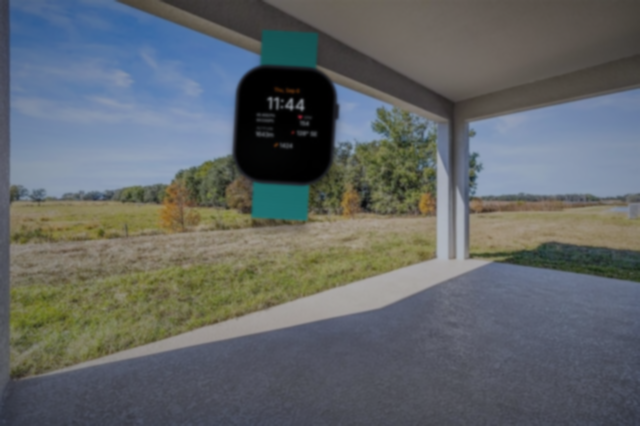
**11:44**
